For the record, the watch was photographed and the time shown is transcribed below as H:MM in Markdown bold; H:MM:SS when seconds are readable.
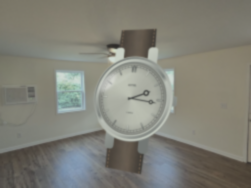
**2:16**
